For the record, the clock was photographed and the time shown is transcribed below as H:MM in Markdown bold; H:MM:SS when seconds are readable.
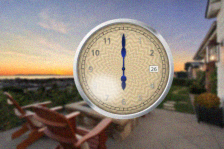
**6:00**
